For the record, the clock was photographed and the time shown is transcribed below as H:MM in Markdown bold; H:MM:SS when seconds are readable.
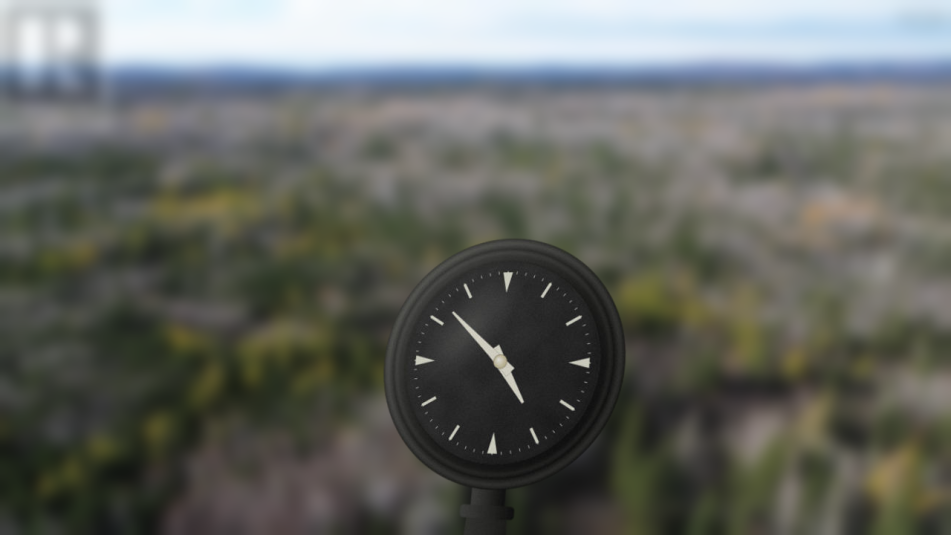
**4:52**
